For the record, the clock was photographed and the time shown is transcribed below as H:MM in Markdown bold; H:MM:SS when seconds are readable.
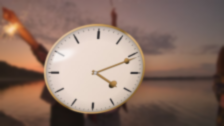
**4:11**
